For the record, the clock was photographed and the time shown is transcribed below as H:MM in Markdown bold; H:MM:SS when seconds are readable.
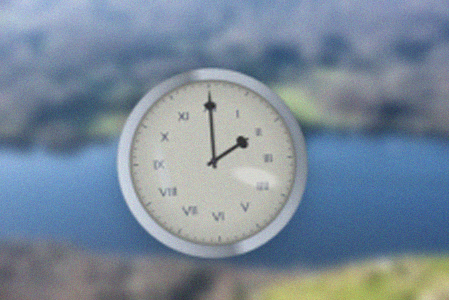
**2:00**
